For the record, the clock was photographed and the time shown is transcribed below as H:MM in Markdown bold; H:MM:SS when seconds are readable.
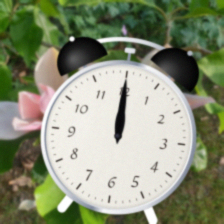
**12:00**
